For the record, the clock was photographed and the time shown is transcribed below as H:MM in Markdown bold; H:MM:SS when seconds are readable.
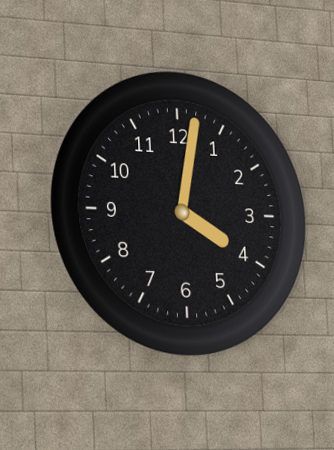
**4:02**
